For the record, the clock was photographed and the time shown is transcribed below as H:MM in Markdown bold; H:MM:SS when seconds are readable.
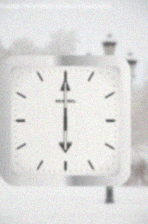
**6:00**
